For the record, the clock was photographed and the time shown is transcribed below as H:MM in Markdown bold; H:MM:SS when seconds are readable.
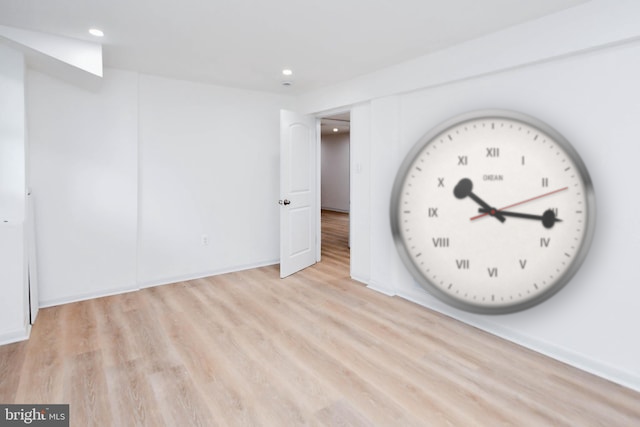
**10:16:12**
